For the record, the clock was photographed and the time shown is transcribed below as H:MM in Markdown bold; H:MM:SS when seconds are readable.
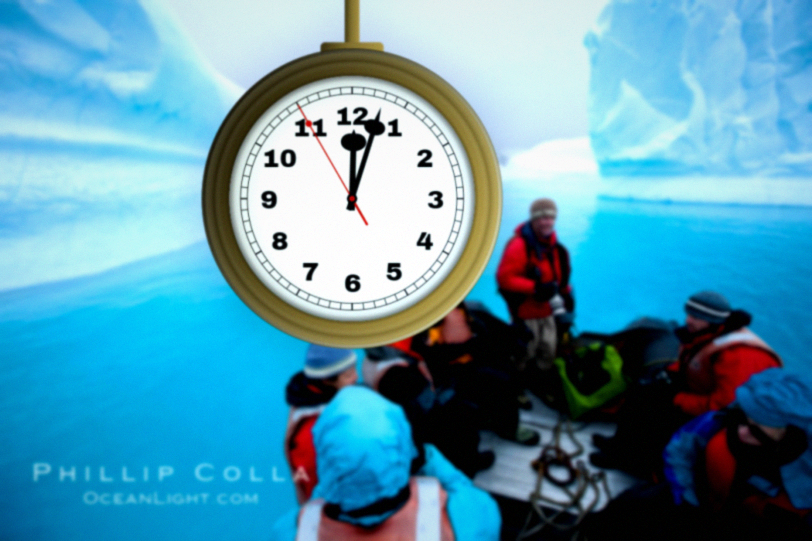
**12:02:55**
